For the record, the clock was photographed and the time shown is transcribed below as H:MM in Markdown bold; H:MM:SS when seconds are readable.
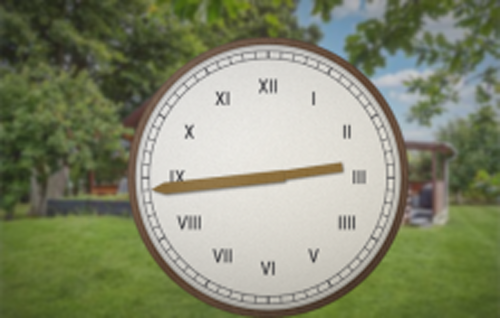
**2:44**
